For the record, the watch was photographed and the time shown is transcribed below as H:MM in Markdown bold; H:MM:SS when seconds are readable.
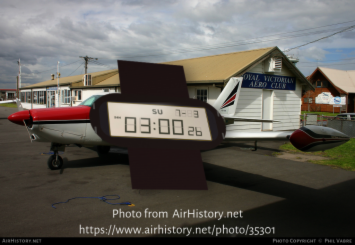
**3:00:26**
